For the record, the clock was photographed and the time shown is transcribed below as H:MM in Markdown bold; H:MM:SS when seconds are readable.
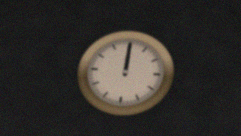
**12:00**
